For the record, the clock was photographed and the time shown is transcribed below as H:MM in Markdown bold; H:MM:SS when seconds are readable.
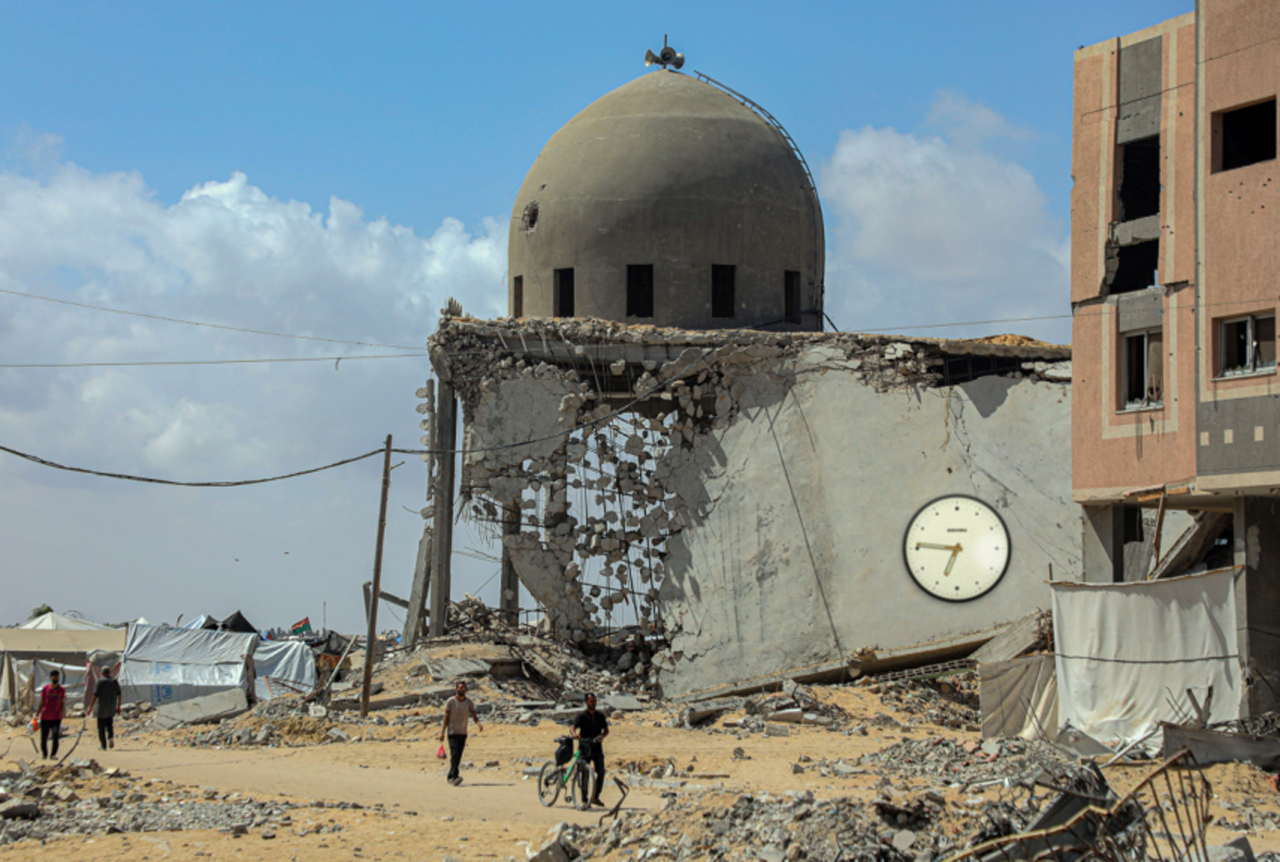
**6:46**
